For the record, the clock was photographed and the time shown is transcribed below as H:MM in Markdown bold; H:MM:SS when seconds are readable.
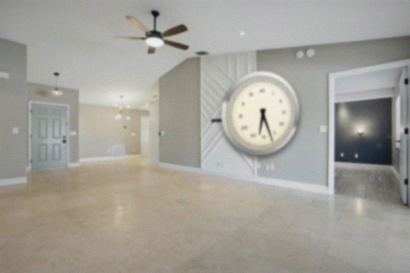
**6:27**
